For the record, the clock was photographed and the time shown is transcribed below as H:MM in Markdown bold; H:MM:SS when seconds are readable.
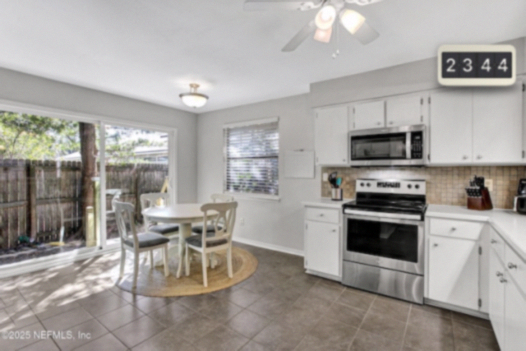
**23:44**
